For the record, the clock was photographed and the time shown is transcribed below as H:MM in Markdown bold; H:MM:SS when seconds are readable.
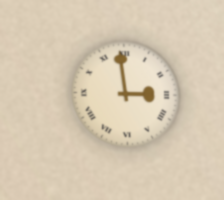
**2:59**
